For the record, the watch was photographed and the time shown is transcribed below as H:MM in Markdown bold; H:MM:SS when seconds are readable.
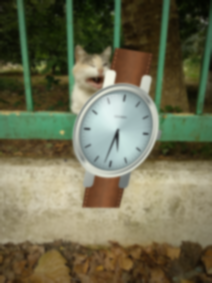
**5:32**
